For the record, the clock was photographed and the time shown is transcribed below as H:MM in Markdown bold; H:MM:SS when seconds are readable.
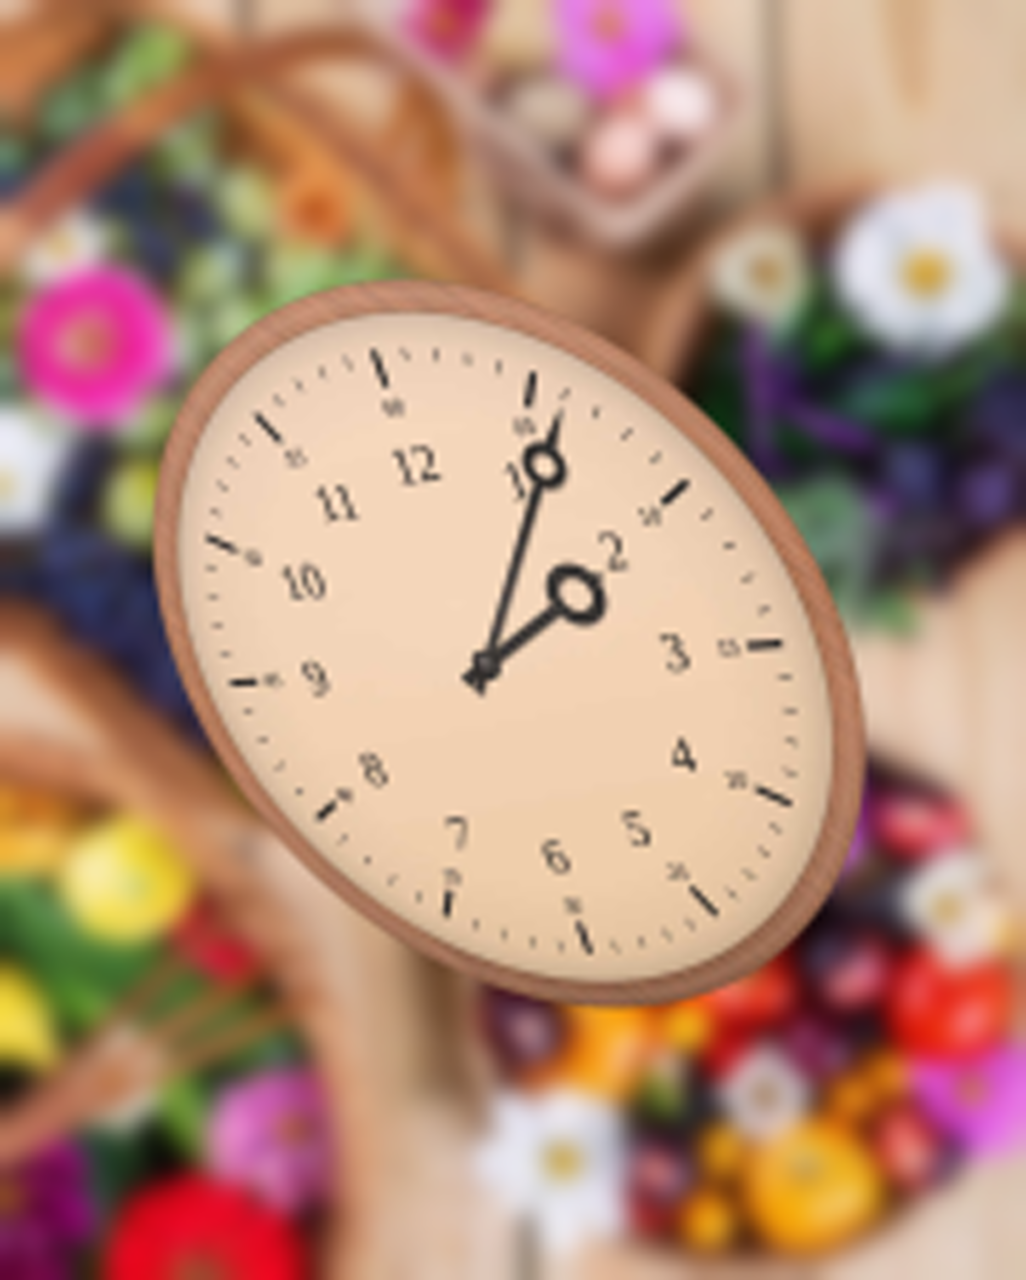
**2:06**
